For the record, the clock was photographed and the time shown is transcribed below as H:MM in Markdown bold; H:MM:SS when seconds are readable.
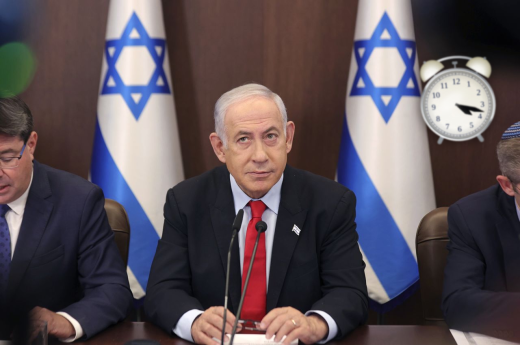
**4:18**
